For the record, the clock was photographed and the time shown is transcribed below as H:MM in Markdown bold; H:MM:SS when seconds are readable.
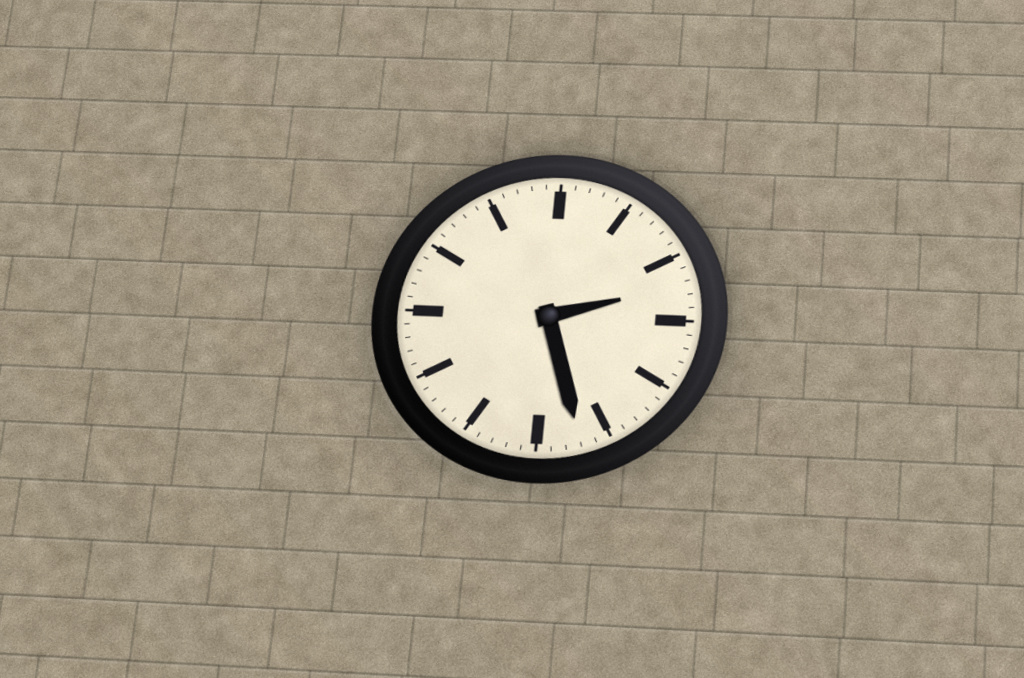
**2:27**
